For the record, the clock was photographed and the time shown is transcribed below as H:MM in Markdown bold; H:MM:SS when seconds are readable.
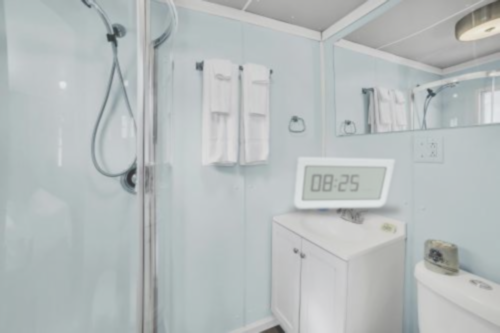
**8:25**
